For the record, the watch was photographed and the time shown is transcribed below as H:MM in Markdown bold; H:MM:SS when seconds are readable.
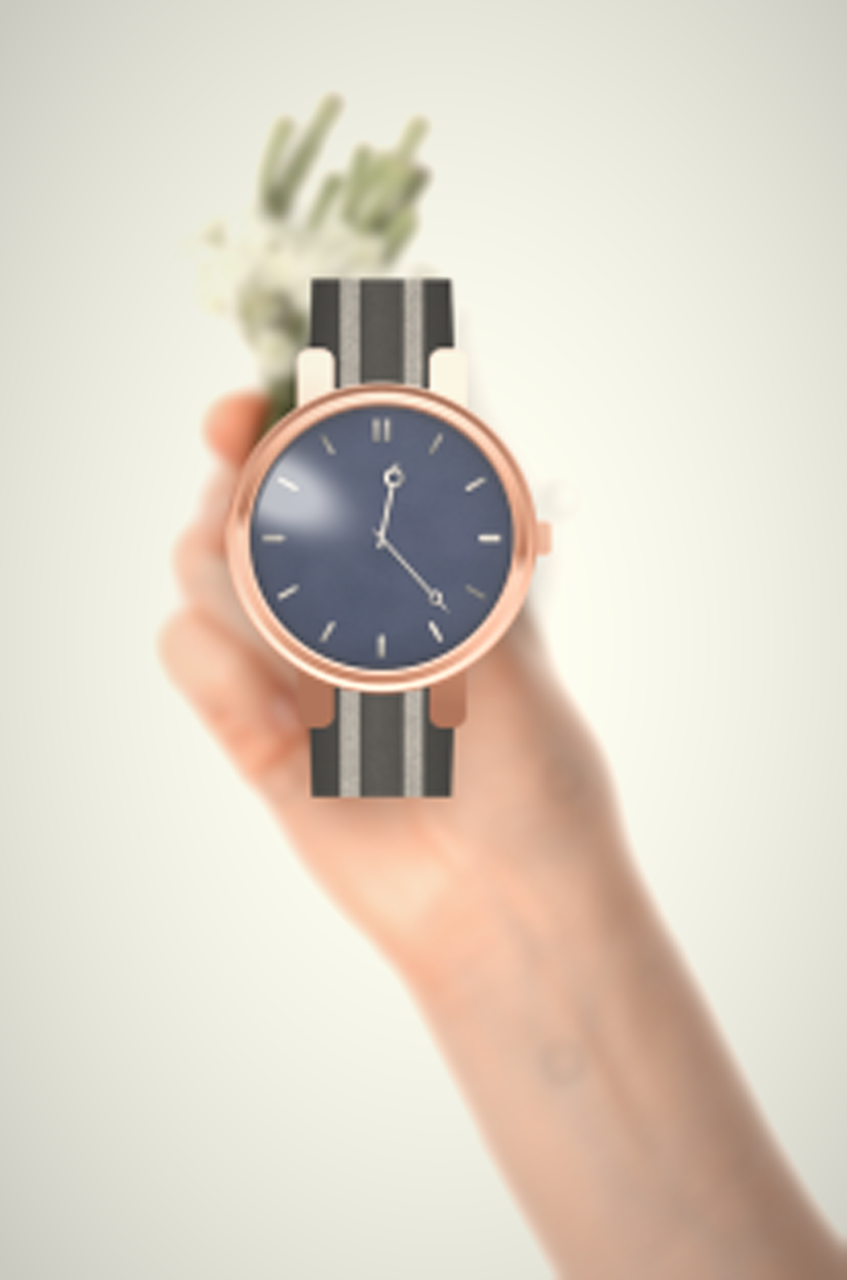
**12:23**
